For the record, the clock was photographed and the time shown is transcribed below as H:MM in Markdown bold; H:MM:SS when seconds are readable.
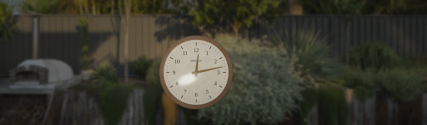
**12:13**
